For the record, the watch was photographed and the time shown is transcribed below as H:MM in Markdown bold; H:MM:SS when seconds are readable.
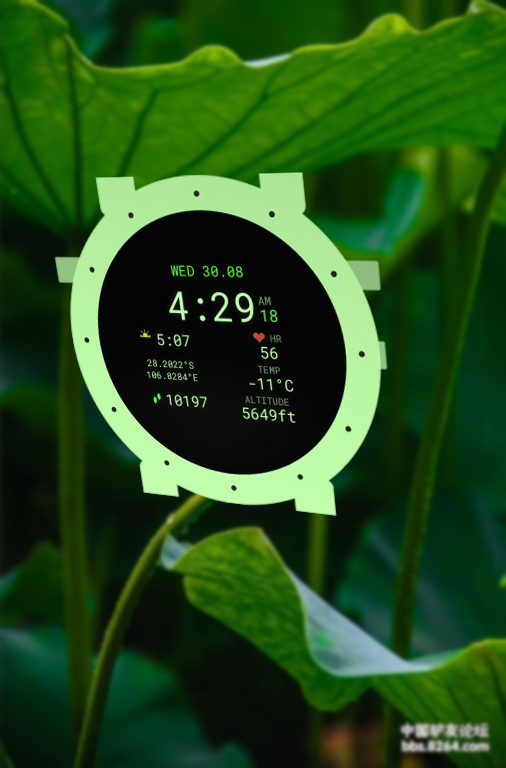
**4:29:18**
